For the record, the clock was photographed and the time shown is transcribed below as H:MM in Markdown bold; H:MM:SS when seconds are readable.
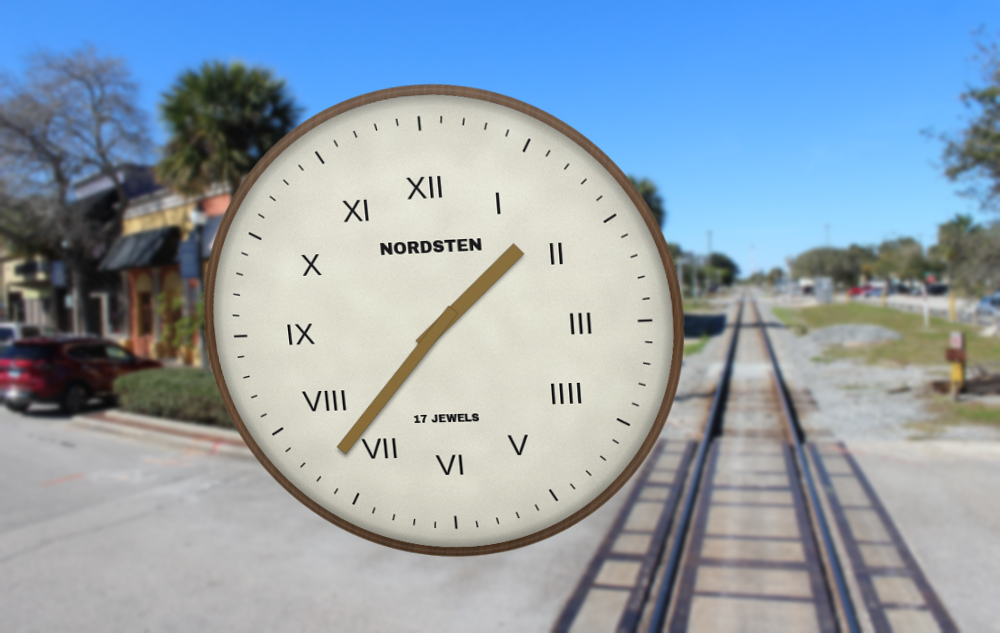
**1:37**
